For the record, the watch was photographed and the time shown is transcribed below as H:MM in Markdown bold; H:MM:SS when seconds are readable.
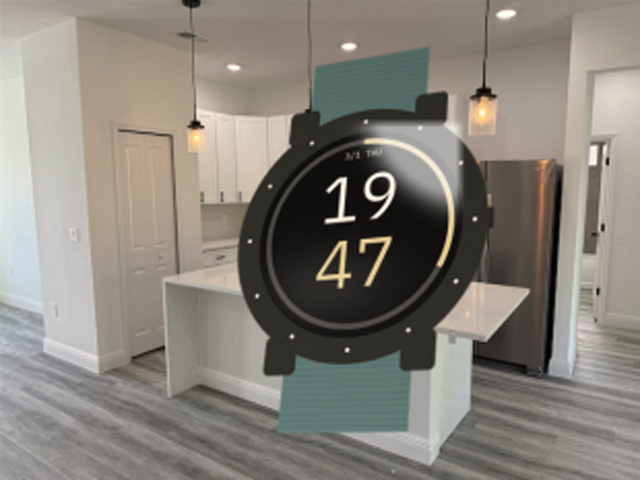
**19:47**
